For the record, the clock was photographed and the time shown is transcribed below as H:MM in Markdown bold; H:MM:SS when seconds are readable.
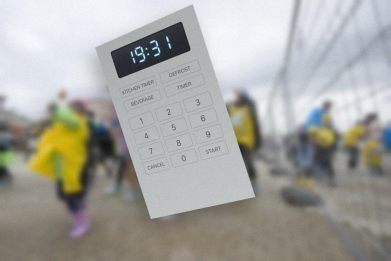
**19:31**
